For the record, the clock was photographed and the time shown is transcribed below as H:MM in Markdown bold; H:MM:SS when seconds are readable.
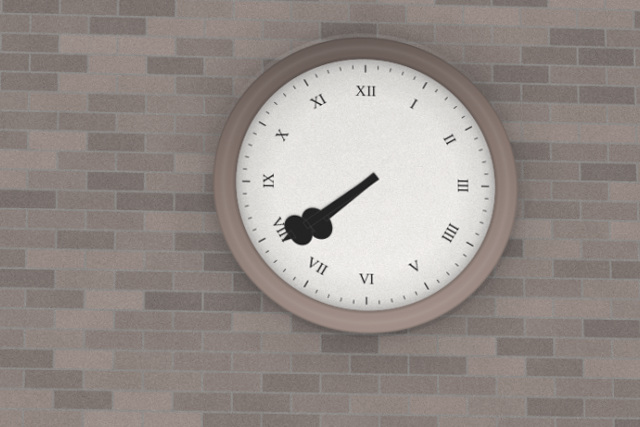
**7:39**
